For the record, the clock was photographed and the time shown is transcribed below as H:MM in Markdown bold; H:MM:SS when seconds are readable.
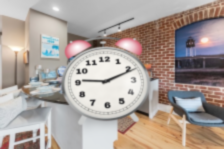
**9:11**
